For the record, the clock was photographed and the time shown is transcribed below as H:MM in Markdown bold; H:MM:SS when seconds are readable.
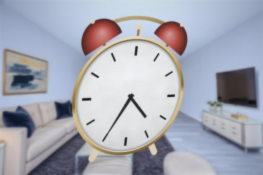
**4:35**
